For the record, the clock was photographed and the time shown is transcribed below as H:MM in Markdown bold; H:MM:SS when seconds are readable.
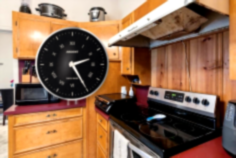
**2:25**
